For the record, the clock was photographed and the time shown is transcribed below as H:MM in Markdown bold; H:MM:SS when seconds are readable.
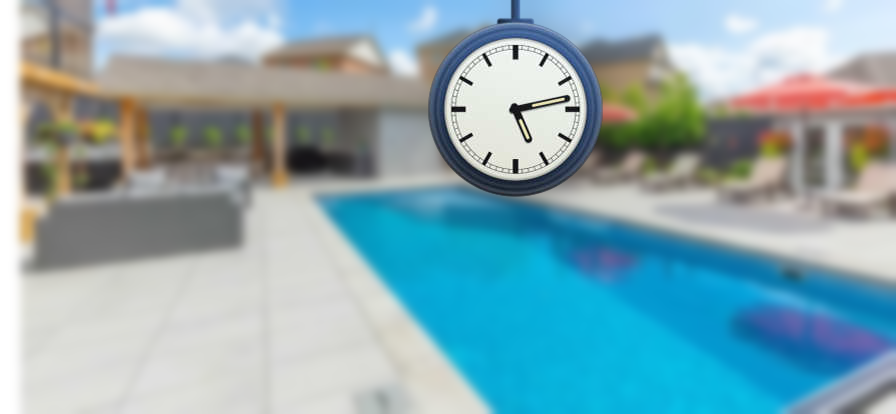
**5:13**
